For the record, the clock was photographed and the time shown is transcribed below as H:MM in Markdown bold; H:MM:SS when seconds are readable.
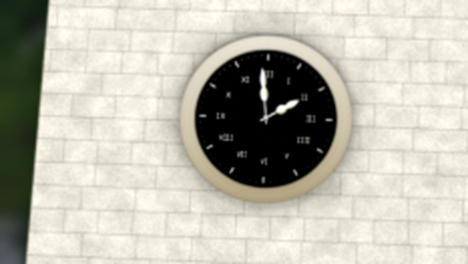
**1:59**
